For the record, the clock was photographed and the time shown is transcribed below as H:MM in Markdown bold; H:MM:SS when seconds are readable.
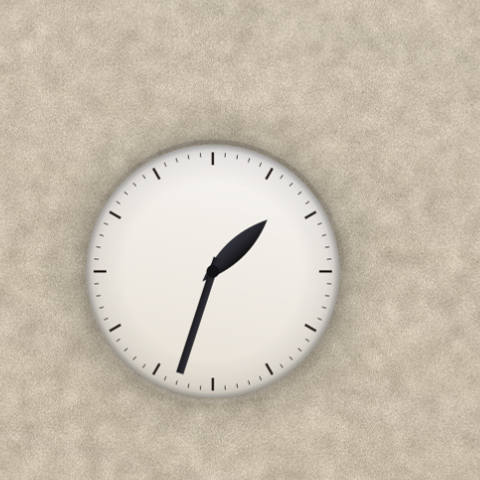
**1:33**
